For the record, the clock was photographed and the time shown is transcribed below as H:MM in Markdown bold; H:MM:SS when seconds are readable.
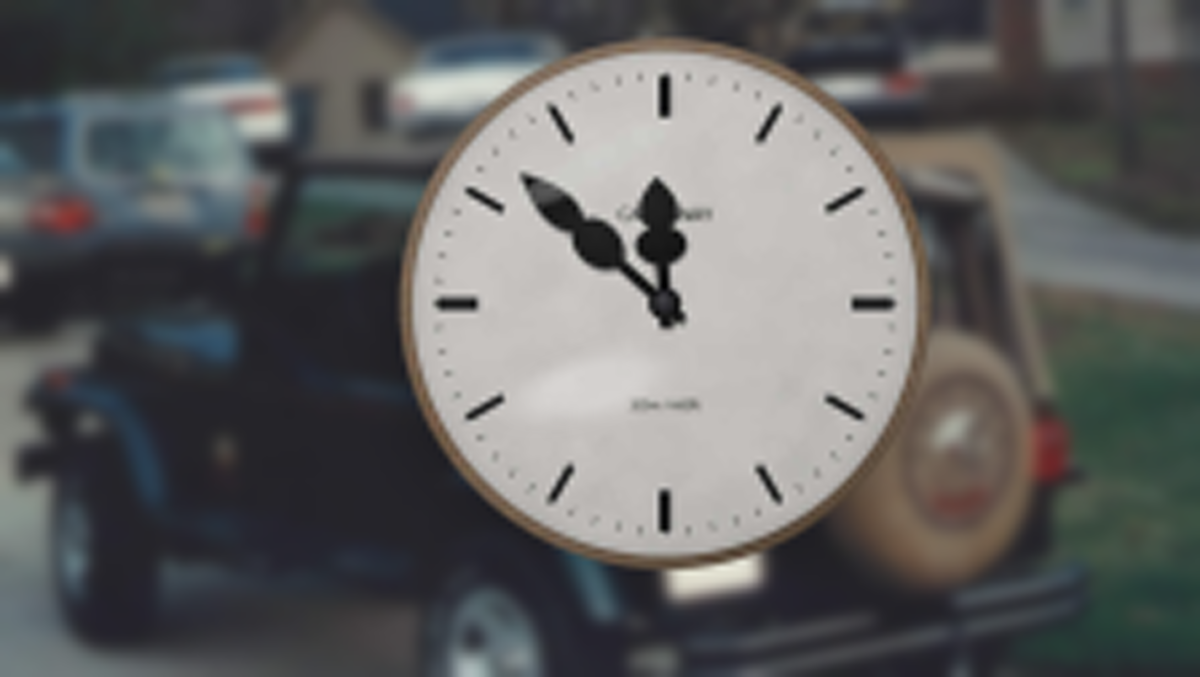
**11:52**
